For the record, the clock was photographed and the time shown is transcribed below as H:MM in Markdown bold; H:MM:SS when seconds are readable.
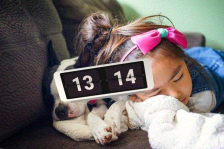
**13:14**
